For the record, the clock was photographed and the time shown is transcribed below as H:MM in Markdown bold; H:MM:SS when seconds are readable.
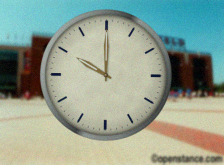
**10:00**
